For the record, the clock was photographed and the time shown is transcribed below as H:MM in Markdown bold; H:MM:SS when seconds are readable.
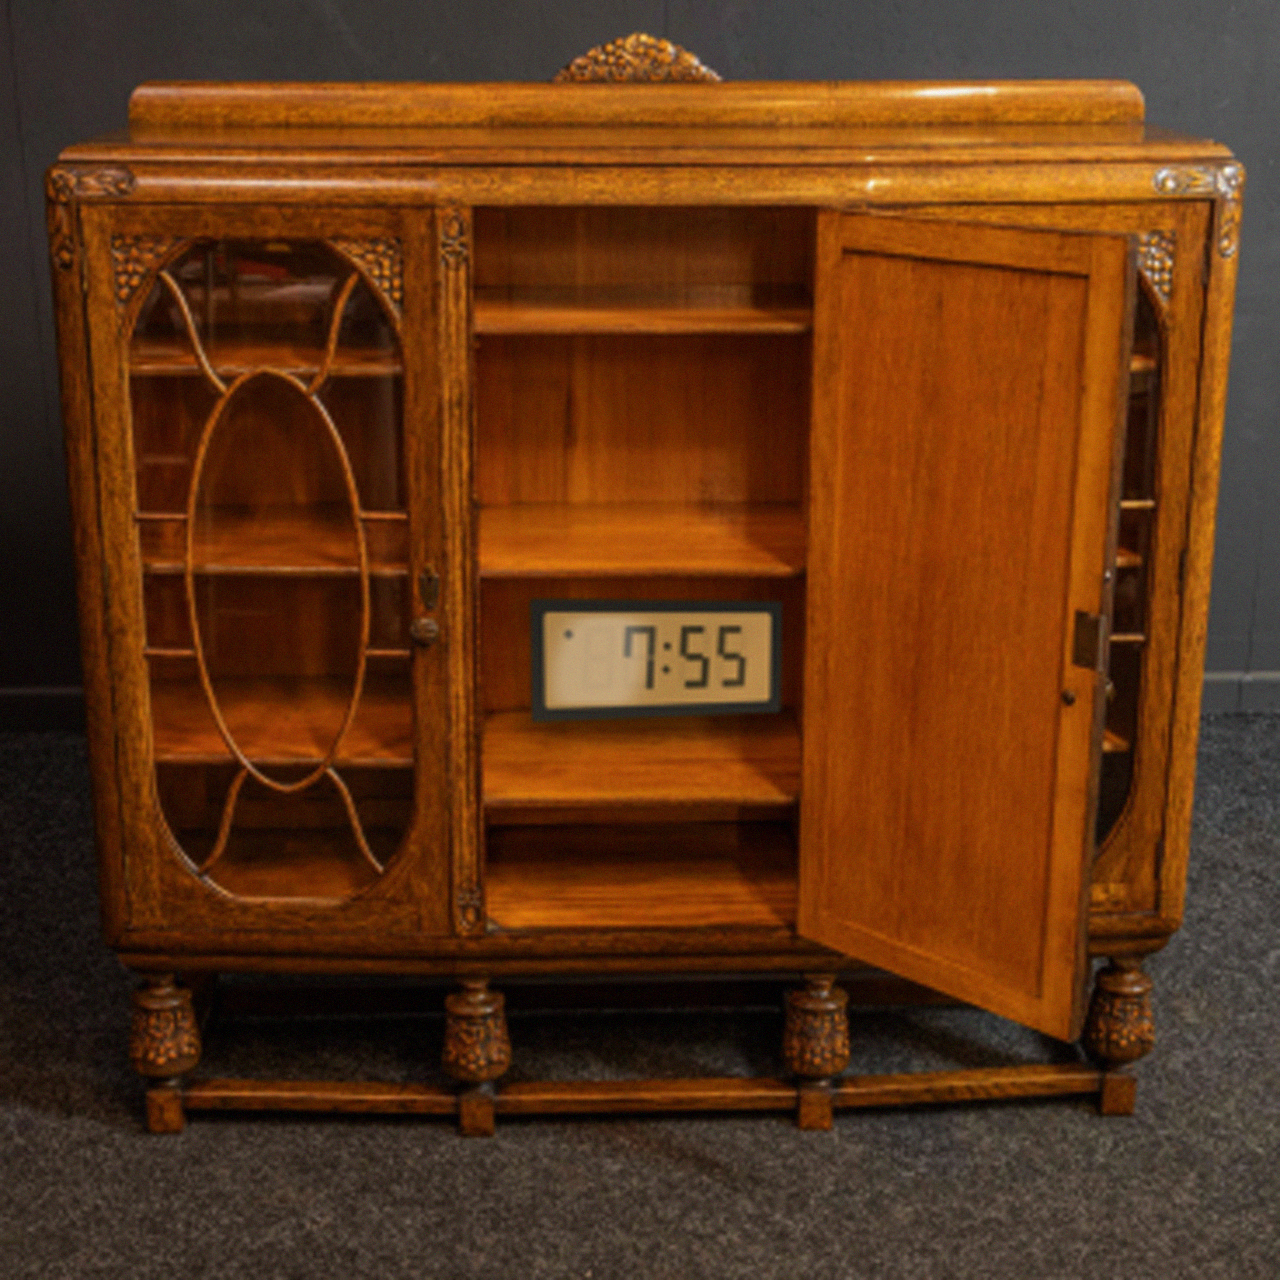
**7:55**
